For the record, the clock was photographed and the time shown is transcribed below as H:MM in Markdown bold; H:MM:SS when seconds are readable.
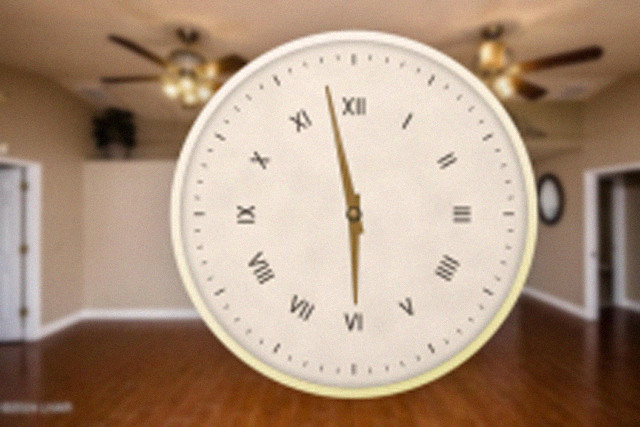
**5:58**
